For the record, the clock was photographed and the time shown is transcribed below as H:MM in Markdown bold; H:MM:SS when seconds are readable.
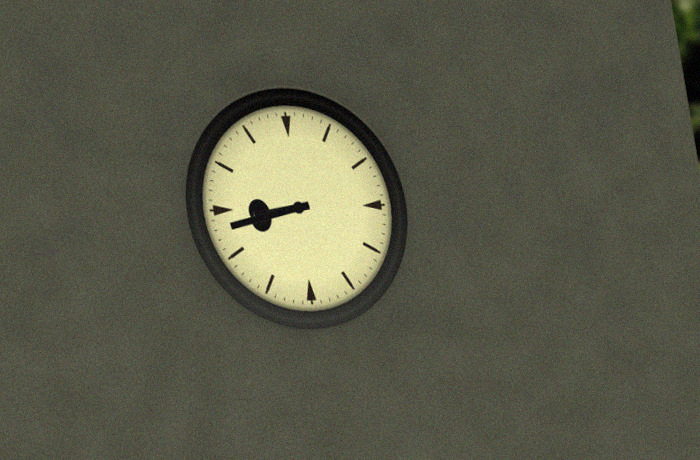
**8:43**
